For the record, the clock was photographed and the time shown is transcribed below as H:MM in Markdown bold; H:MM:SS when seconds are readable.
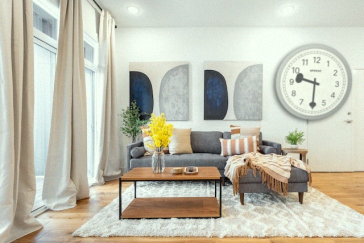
**9:30**
